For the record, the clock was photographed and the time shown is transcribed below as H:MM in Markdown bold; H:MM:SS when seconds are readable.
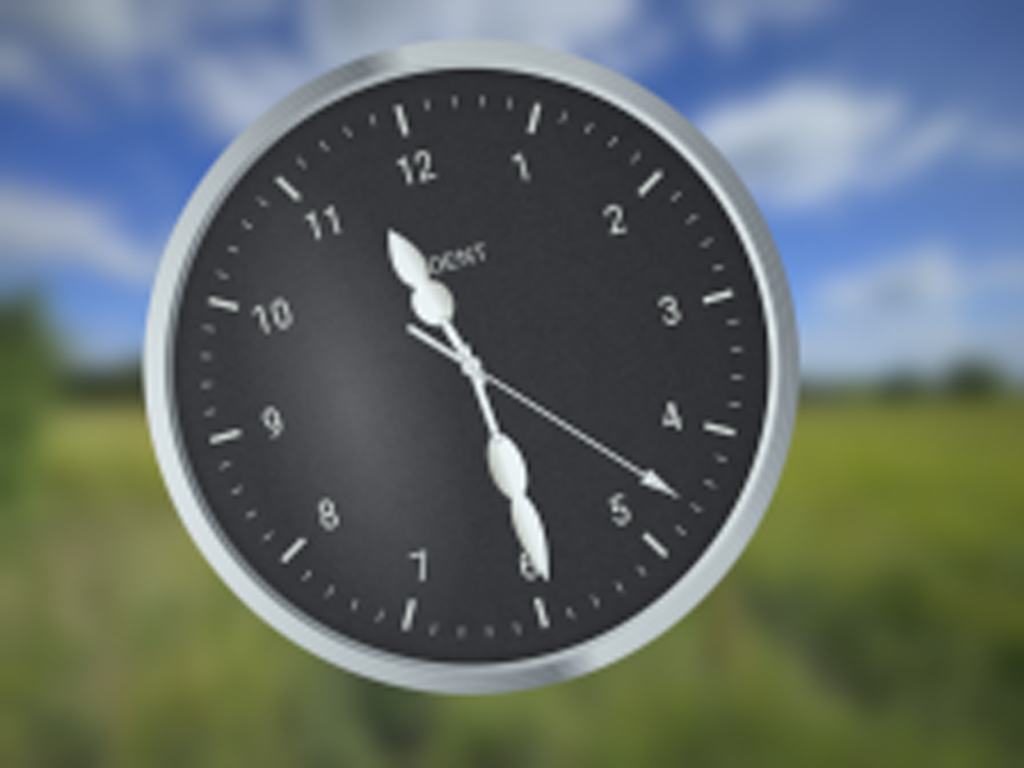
**11:29:23**
